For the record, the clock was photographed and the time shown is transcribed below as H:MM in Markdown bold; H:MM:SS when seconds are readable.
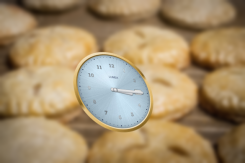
**3:15**
